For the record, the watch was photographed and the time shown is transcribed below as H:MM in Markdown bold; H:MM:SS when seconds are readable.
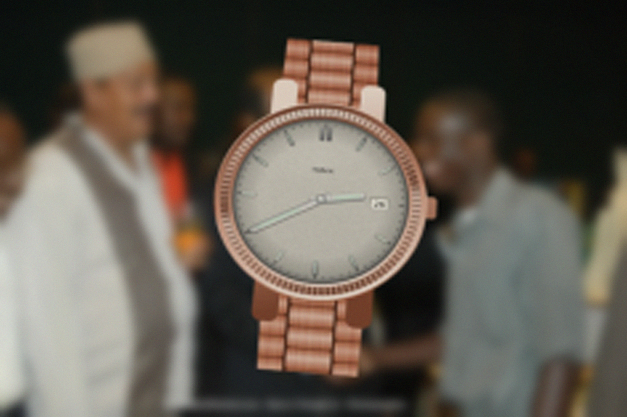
**2:40**
